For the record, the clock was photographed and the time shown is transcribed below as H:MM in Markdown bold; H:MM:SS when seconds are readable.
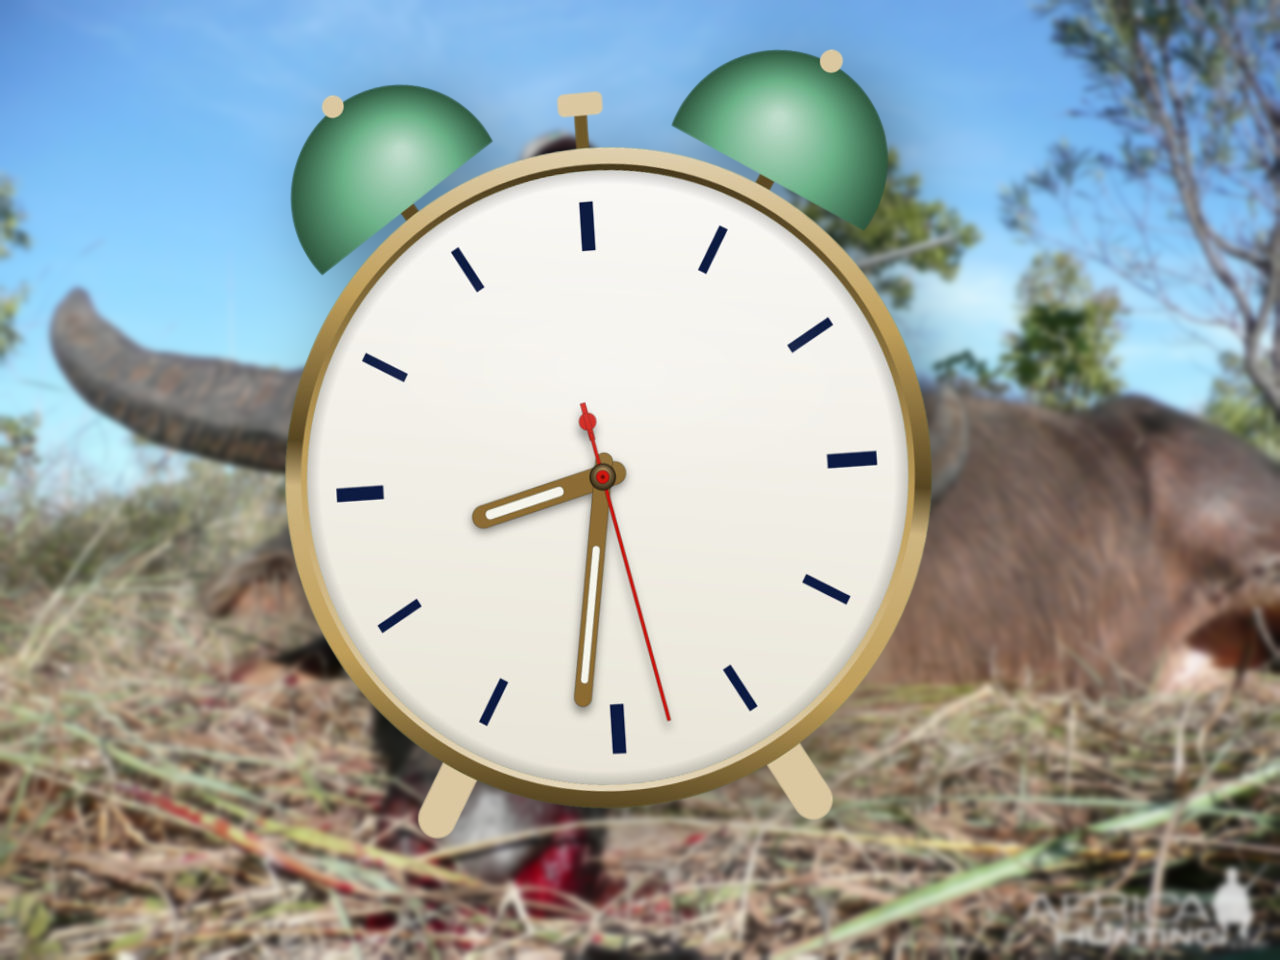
**8:31:28**
